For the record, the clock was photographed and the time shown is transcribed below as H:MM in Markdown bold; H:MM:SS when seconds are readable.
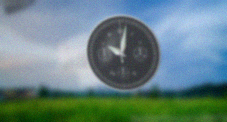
**10:02**
